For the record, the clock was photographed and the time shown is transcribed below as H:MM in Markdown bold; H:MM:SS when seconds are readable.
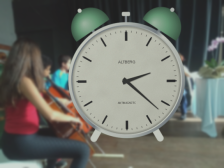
**2:22**
